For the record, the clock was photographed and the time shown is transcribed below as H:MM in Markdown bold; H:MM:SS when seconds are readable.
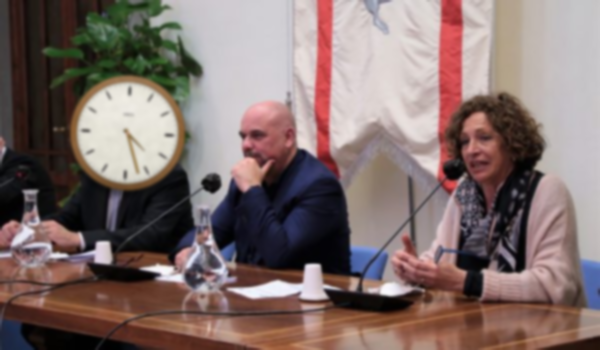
**4:27**
